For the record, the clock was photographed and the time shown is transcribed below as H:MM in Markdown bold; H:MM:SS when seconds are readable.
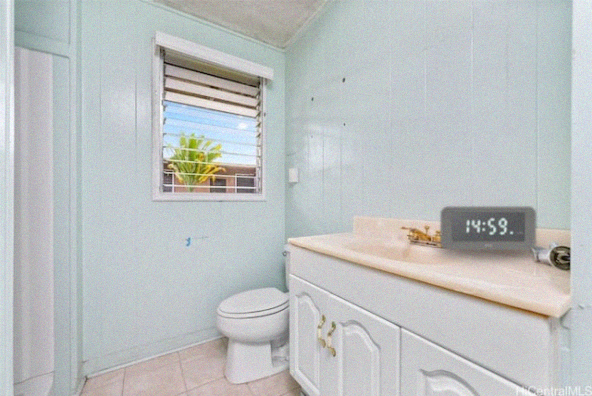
**14:59**
